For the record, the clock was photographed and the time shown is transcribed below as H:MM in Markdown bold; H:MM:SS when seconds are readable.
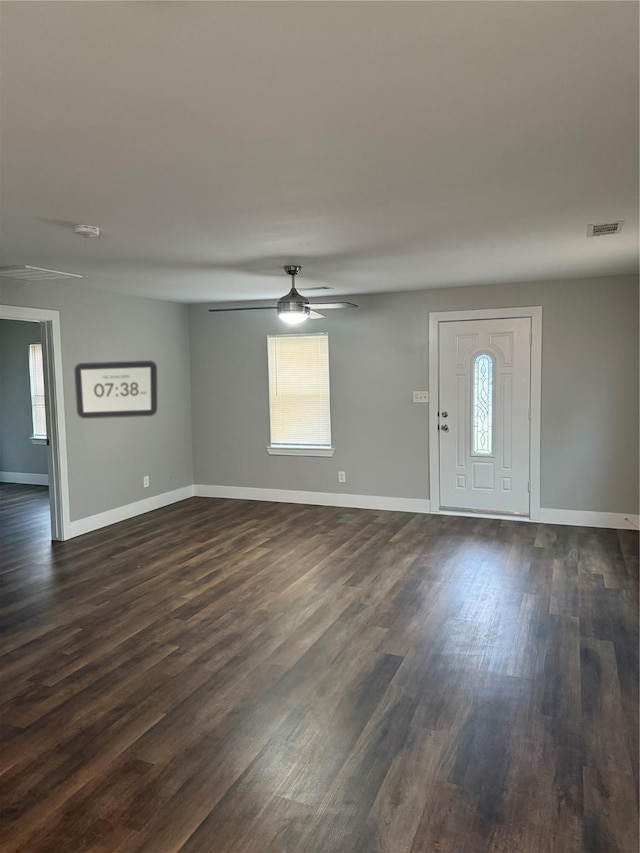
**7:38**
